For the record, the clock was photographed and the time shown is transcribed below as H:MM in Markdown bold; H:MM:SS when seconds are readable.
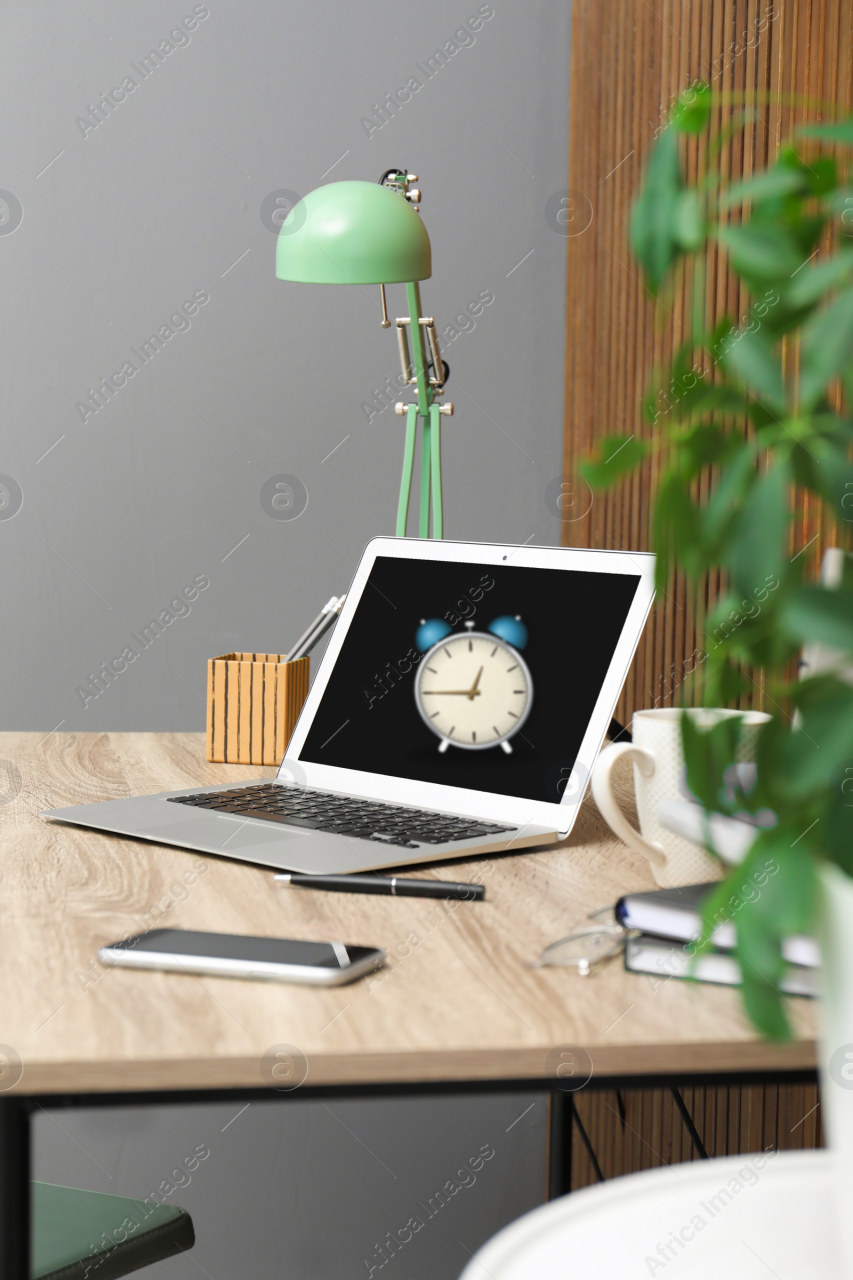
**12:45**
